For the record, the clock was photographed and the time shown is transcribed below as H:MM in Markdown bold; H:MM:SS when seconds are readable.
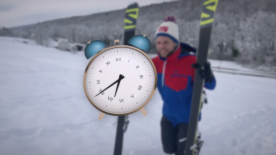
**6:40**
